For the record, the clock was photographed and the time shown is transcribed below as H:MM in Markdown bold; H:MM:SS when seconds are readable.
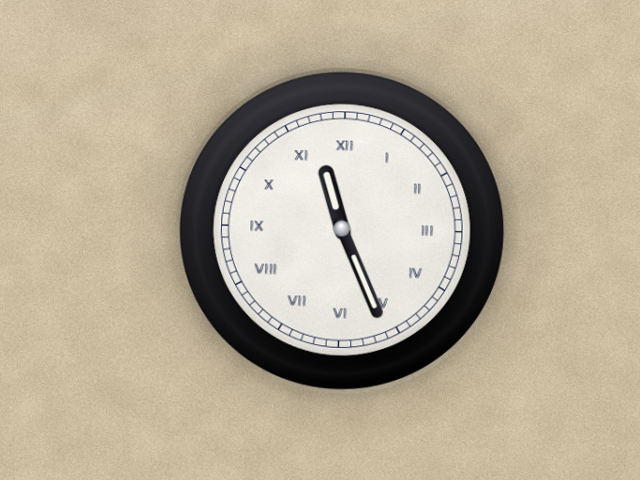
**11:26**
